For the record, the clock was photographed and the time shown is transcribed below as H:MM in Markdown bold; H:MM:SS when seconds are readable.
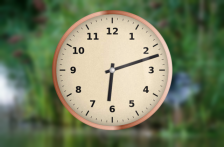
**6:12**
